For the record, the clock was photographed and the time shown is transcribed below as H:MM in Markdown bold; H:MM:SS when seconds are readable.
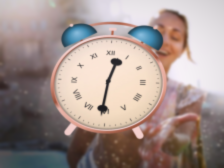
**12:31**
